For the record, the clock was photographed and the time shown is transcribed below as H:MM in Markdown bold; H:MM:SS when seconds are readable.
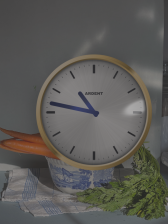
**10:47**
